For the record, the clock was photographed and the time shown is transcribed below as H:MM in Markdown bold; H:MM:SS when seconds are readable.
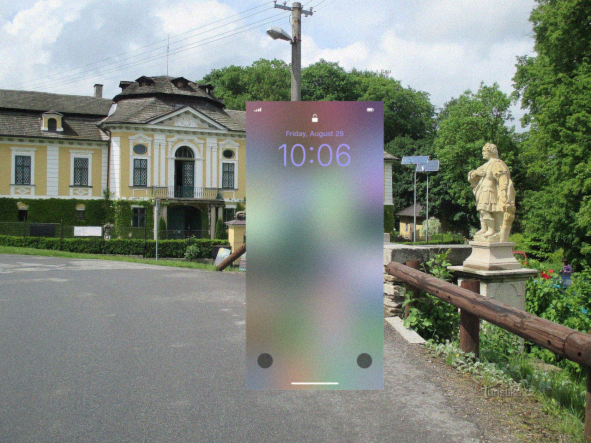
**10:06**
